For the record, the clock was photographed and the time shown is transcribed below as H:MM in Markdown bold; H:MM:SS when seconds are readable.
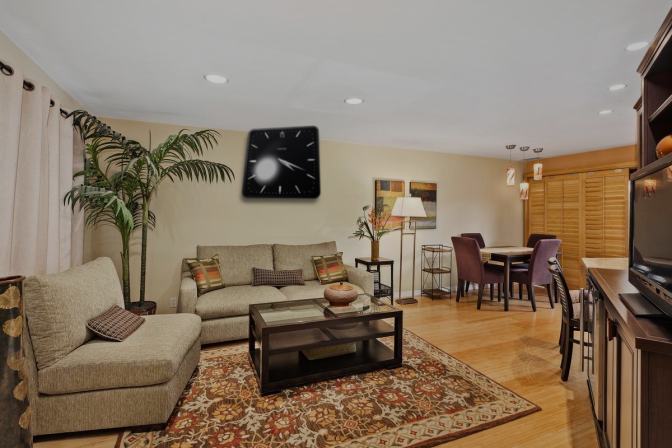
**4:19**
